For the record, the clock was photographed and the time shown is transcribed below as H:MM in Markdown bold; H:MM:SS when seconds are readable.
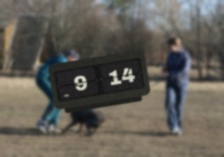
**9:14**
